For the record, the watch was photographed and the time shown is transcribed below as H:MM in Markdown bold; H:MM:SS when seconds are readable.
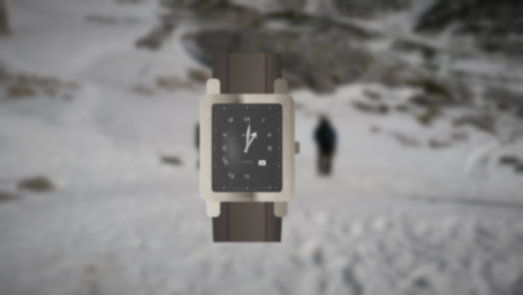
**1:01**
